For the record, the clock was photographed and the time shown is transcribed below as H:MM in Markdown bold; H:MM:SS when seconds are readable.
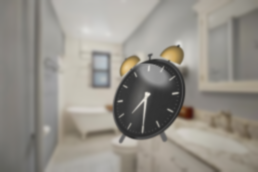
**7:30**
